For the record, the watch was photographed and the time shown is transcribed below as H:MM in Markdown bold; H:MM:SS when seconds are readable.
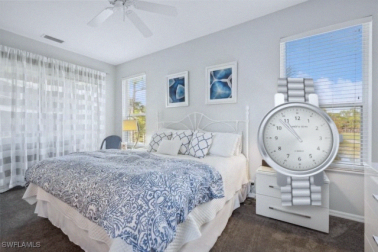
**10:53**
